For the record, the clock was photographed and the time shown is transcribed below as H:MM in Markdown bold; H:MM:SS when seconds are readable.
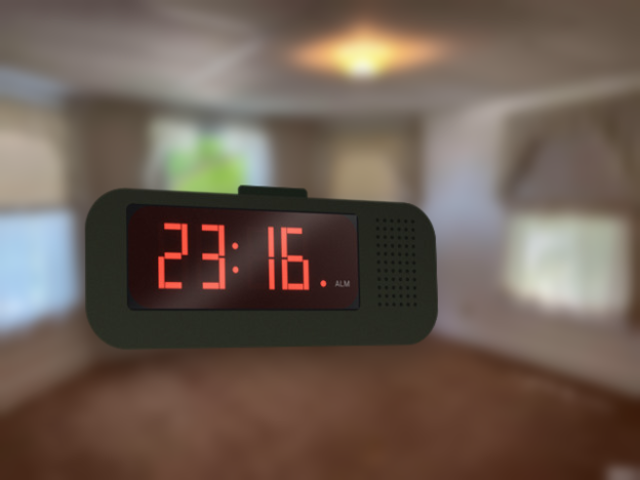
**23:16**
